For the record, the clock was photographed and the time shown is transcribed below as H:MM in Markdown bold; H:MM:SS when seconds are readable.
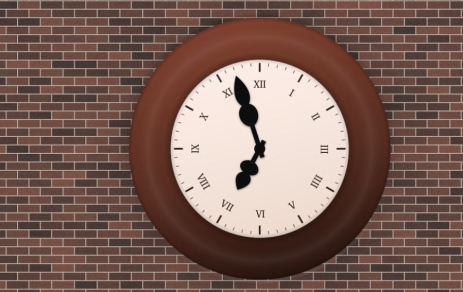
**6:57**
